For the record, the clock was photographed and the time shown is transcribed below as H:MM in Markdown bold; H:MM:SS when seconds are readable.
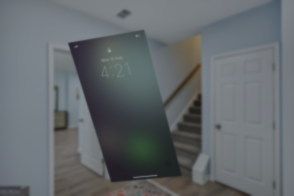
**4:21**
